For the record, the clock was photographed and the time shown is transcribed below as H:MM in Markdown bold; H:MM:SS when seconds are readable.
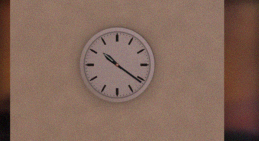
**10:21**
